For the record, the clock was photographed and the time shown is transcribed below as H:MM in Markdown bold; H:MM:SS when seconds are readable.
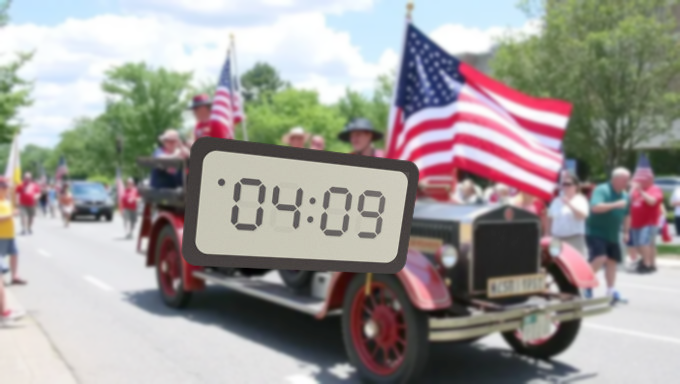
**4:09**
